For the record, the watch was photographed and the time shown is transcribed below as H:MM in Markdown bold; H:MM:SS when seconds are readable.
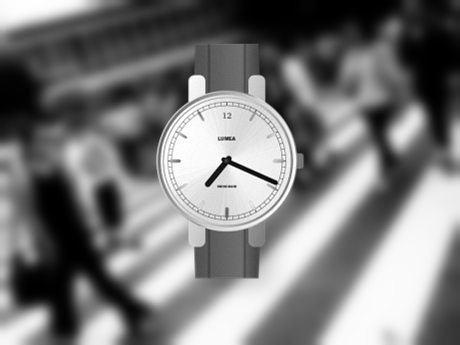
**7:19**
